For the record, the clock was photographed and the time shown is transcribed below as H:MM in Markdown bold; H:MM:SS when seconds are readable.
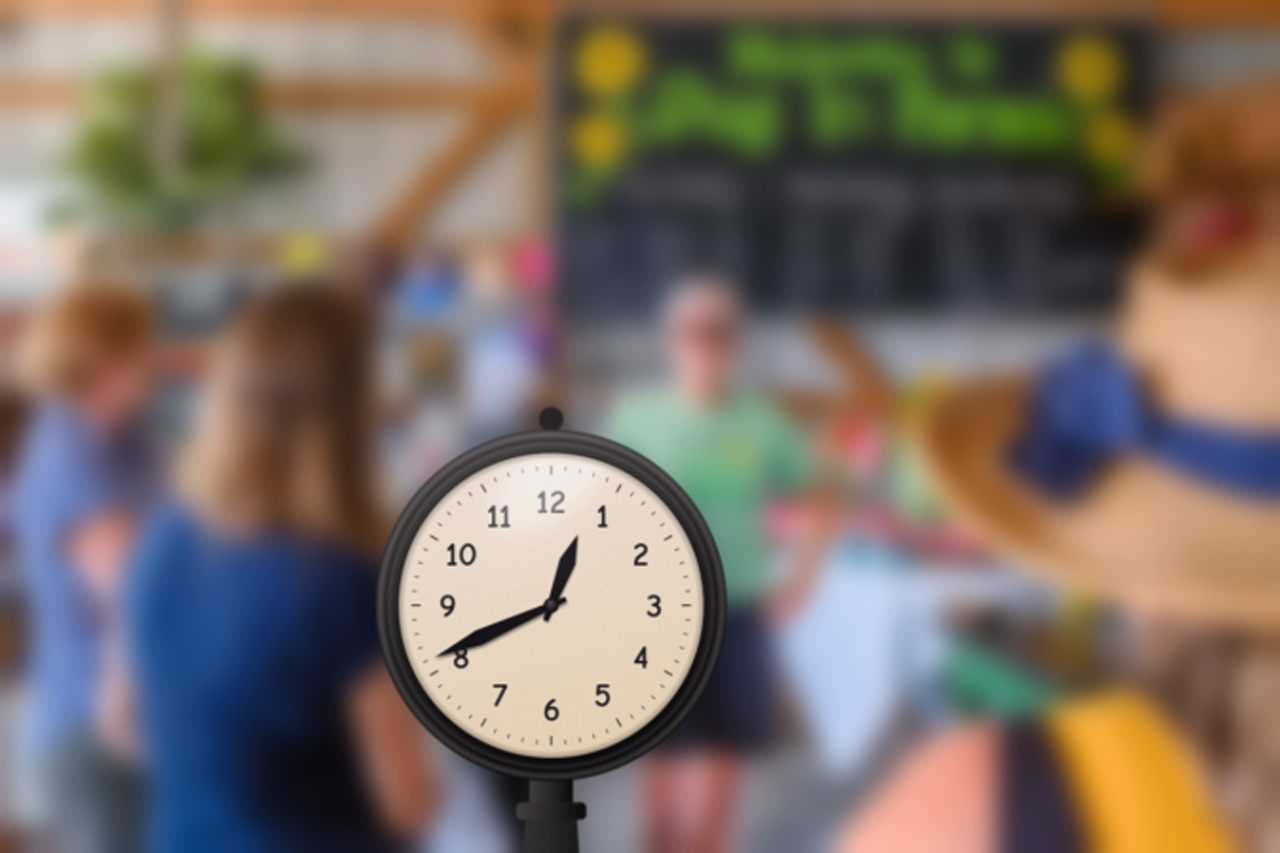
**12:41**
